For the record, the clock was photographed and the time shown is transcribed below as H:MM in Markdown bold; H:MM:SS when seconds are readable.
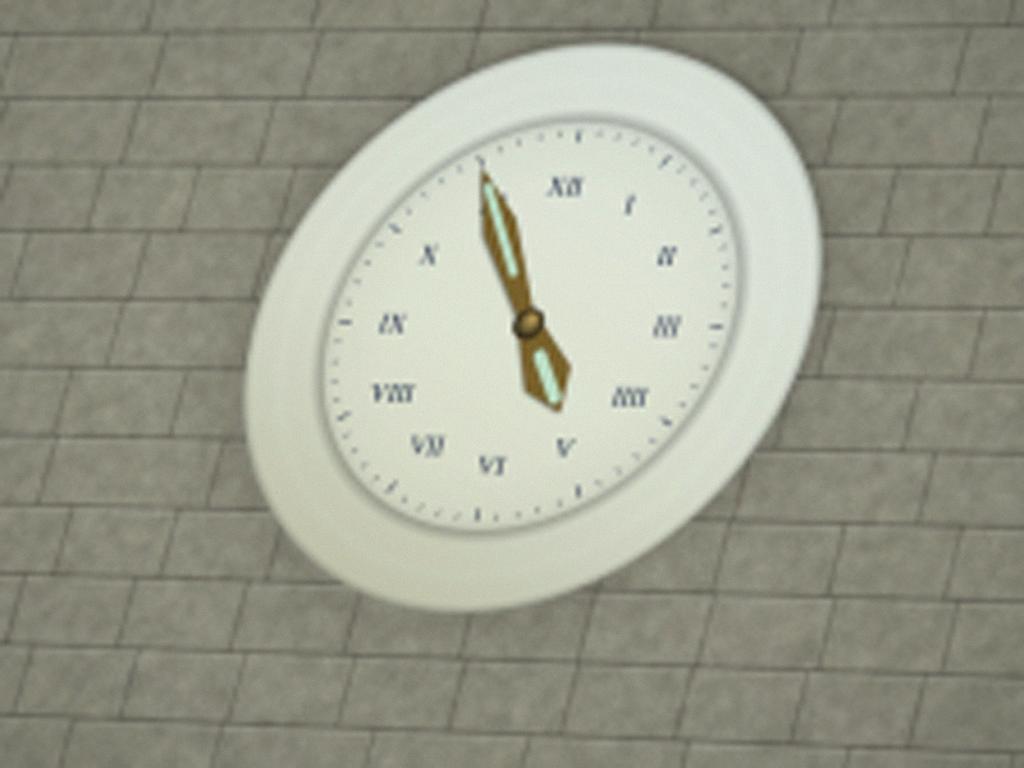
**4:55**
